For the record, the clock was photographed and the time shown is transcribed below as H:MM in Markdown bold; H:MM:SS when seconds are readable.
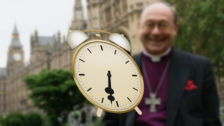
**6:32**
